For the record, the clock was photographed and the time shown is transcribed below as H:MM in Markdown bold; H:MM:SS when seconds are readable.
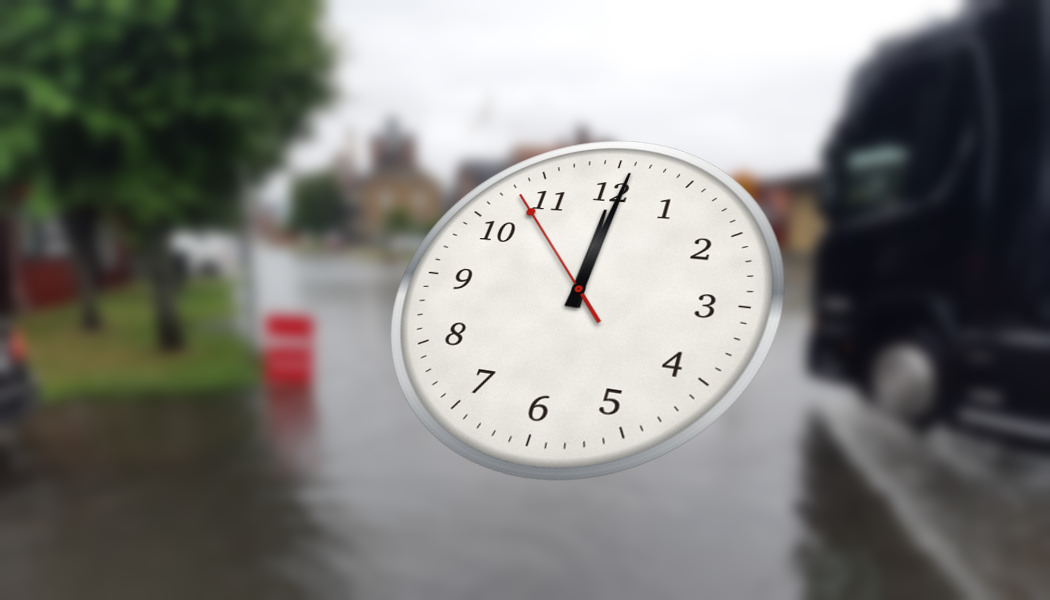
**12:00:53**
